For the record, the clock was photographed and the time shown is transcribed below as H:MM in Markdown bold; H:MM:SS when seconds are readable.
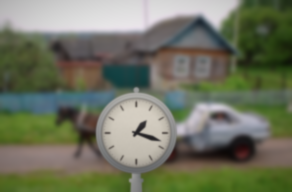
**1:18**
